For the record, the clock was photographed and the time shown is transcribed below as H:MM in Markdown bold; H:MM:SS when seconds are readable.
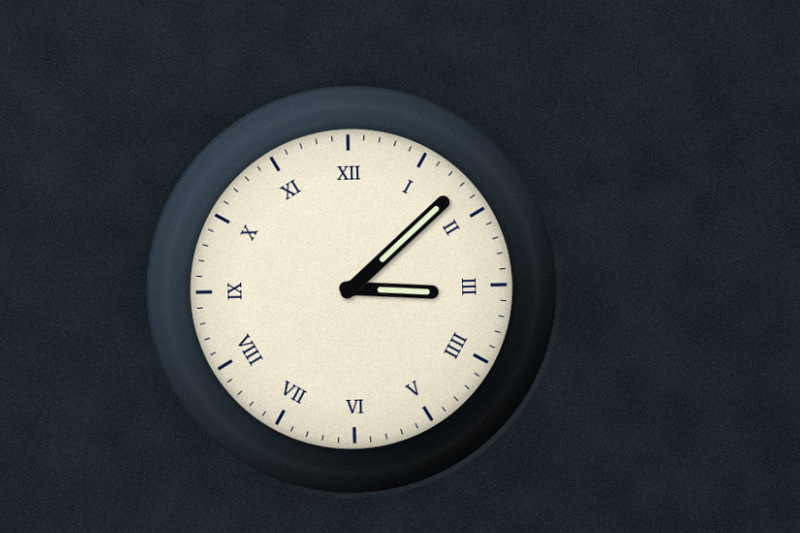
**3:08**
